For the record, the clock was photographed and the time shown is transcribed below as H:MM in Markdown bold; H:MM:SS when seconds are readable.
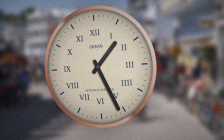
**1:26**
